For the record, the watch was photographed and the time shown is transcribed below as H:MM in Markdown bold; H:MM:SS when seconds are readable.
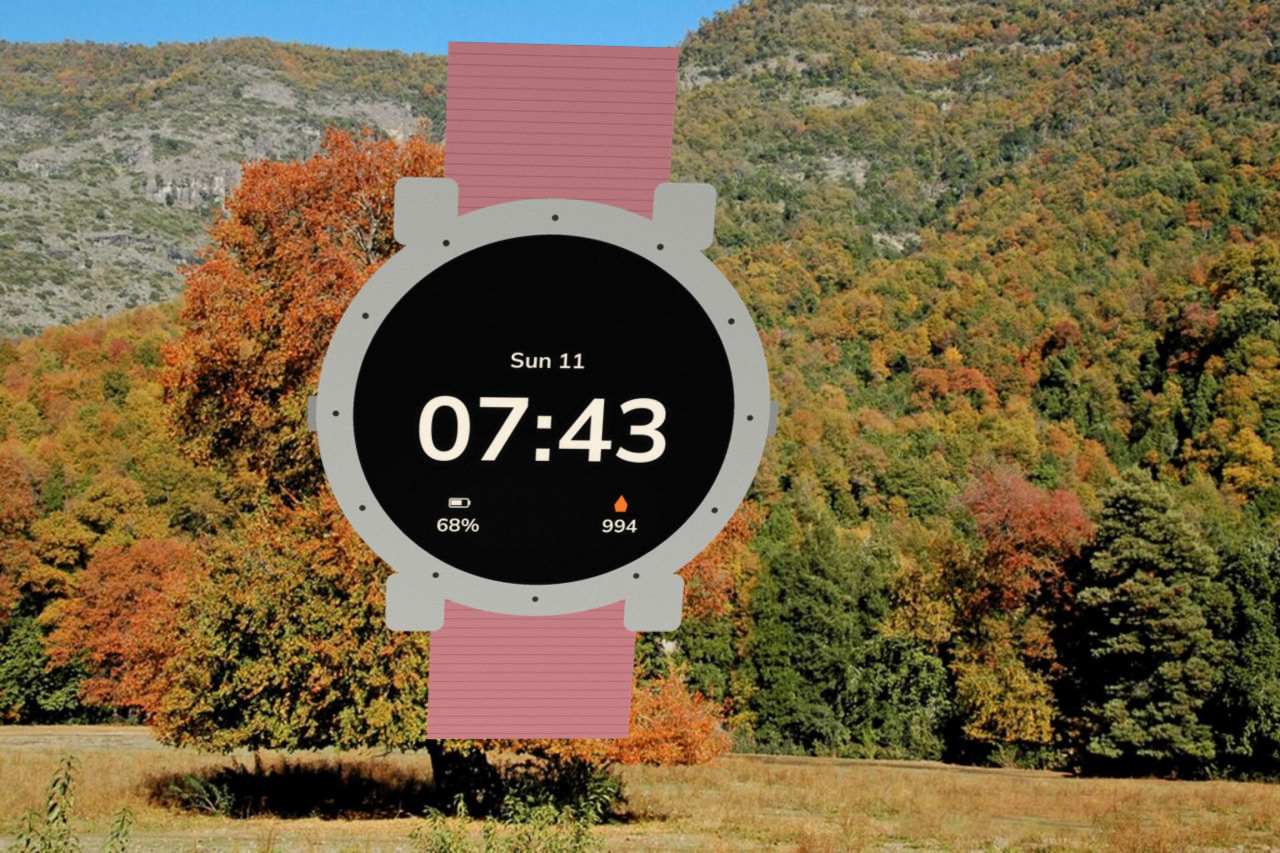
**7:43**
